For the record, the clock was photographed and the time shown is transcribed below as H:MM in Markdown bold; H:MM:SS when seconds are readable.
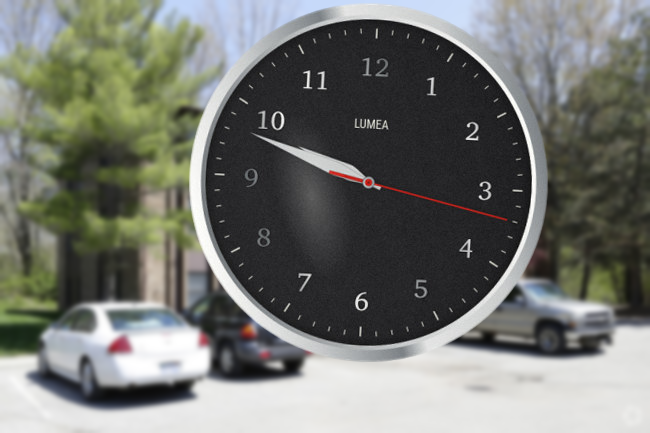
**9:48:17**
